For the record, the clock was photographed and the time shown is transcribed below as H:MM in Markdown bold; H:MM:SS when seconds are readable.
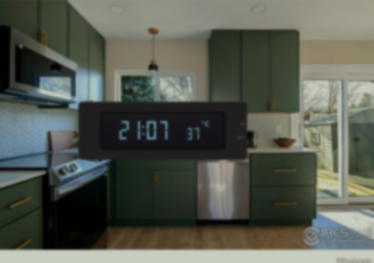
**21:07**
